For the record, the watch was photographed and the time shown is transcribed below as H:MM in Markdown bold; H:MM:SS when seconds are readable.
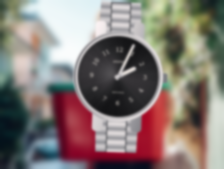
**2:04**
